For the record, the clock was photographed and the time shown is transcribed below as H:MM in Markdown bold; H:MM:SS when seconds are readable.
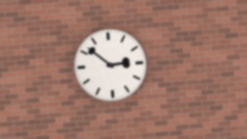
**2:52**
